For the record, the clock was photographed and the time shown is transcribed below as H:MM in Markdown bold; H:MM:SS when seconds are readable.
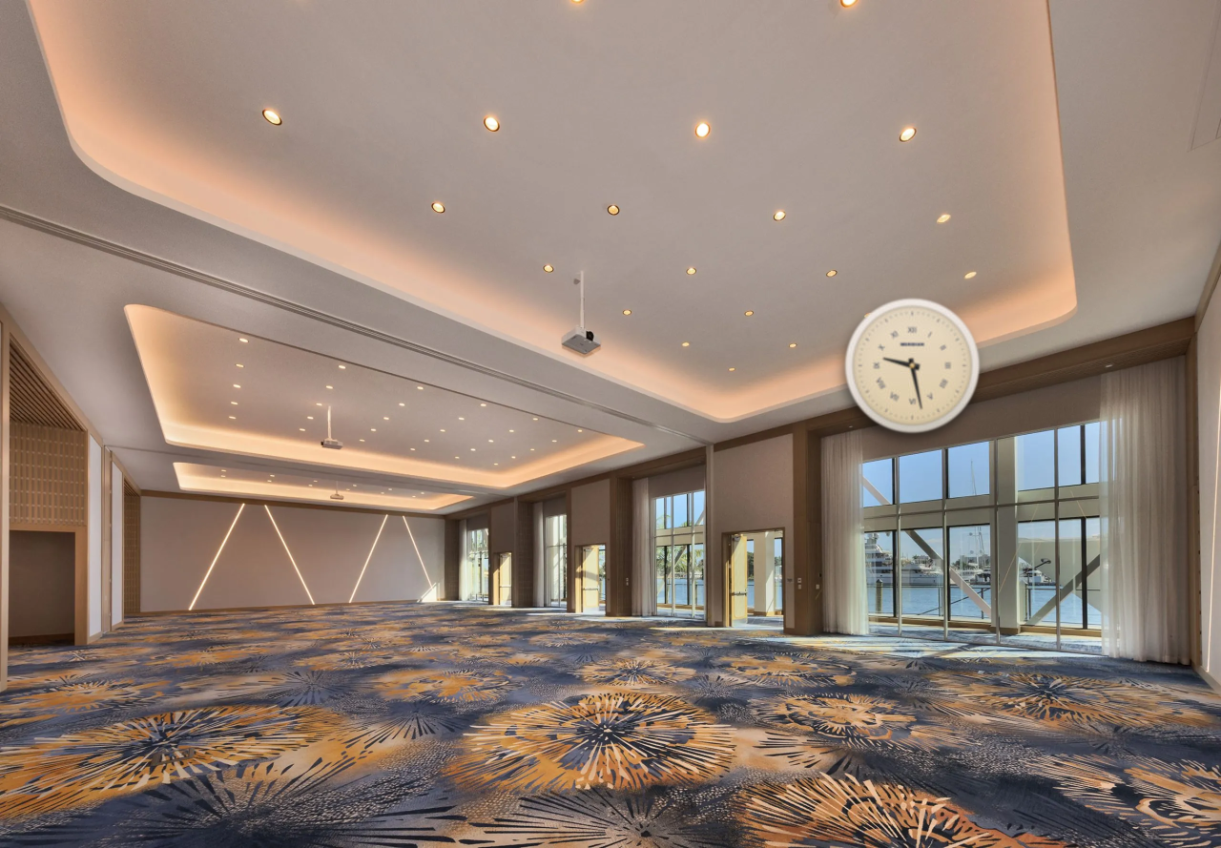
**9:28**
